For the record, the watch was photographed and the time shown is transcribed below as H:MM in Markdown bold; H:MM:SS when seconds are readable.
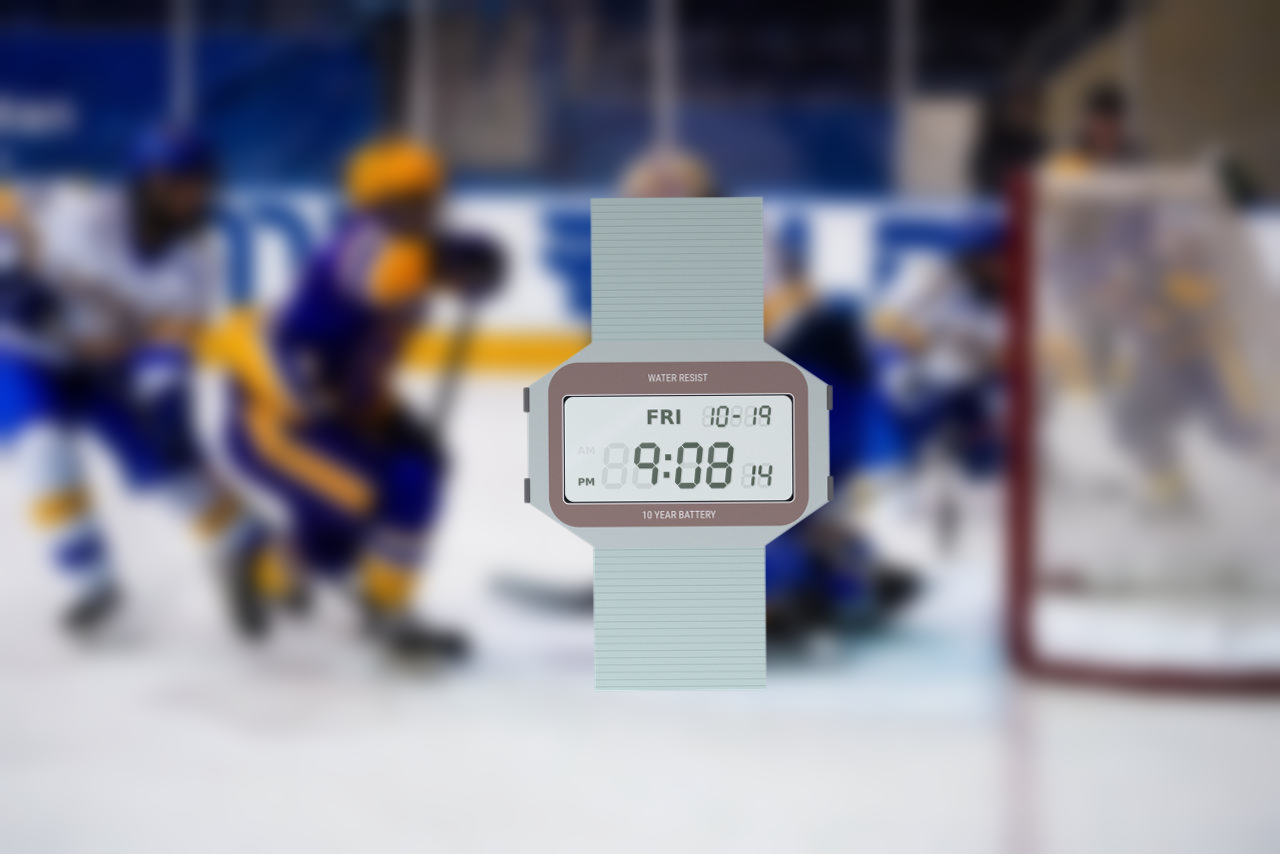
**9:08:14**
